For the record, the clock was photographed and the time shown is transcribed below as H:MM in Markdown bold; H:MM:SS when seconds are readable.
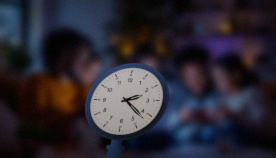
**2:22**
